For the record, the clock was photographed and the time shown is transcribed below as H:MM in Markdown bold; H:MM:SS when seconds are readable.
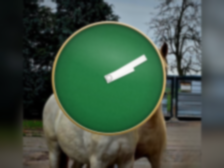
**2:10**
